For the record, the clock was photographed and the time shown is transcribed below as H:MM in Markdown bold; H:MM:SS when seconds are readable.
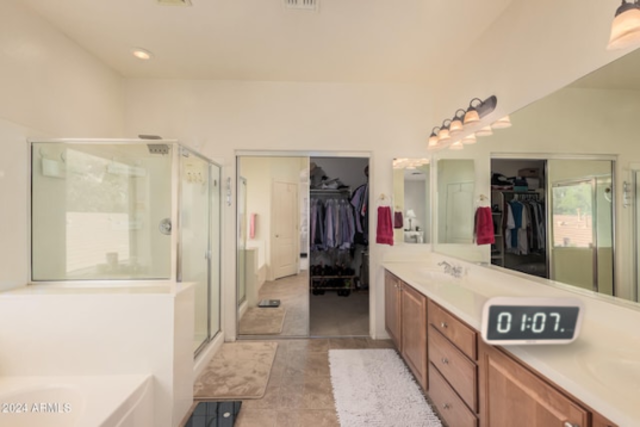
**1:07**
